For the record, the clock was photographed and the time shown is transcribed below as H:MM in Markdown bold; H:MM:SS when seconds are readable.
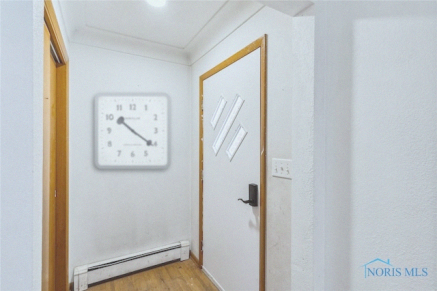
**10:21**
